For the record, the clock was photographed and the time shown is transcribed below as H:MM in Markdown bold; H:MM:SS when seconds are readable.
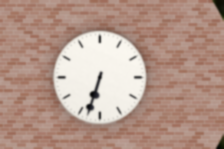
**6:33**
